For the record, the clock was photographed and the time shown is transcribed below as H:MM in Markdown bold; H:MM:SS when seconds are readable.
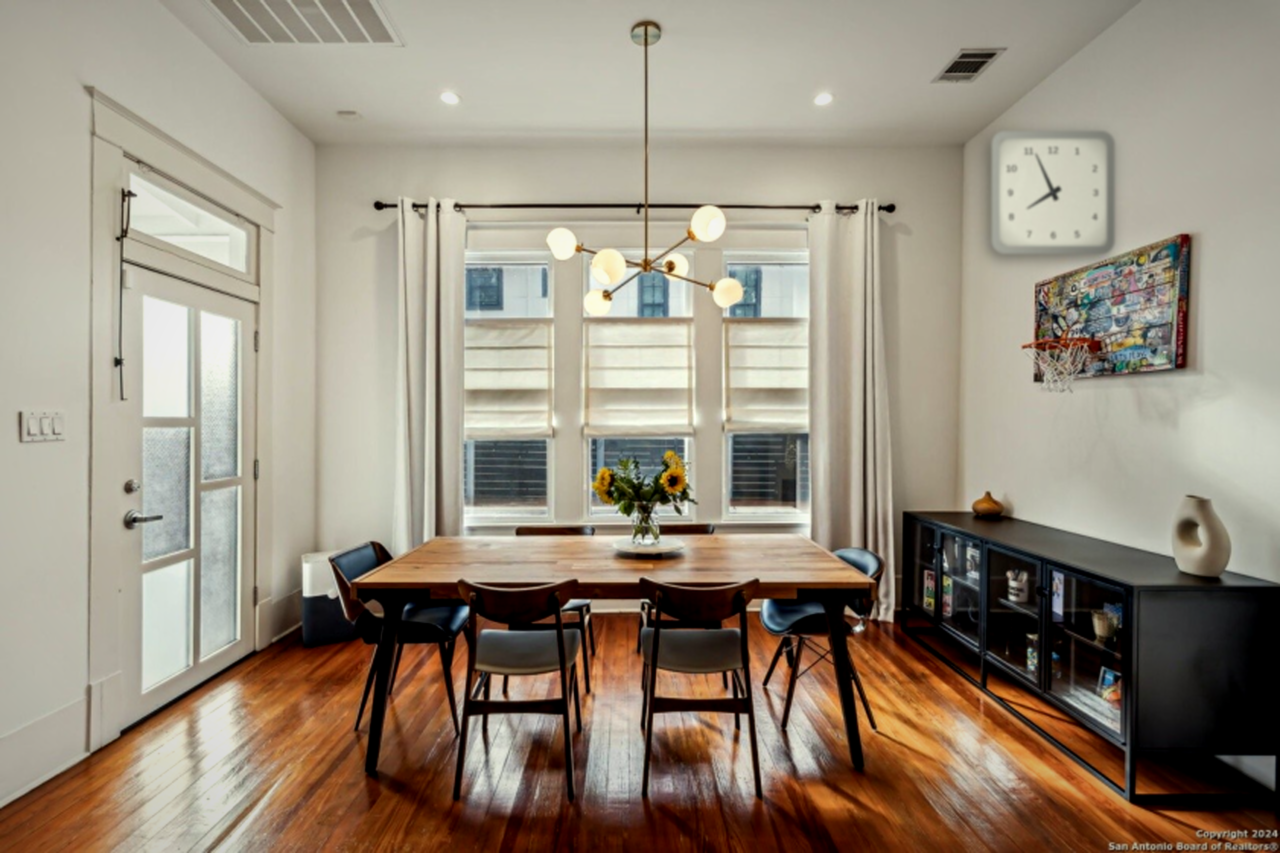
**7:56**
